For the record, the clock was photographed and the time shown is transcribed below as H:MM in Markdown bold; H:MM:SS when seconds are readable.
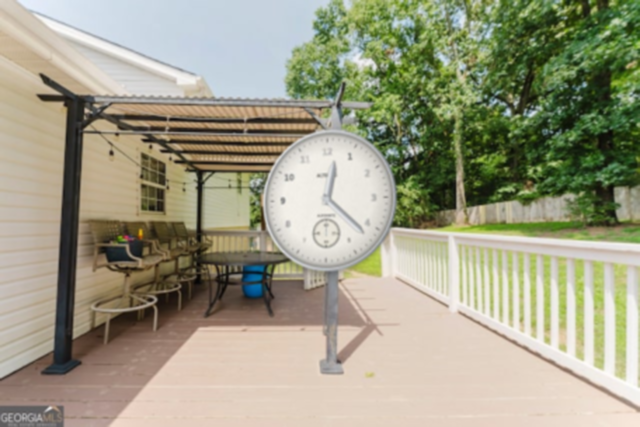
**12:22**
